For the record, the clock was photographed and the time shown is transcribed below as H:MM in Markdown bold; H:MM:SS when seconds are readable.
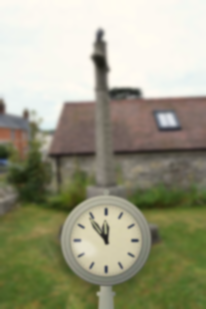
**11:54**
